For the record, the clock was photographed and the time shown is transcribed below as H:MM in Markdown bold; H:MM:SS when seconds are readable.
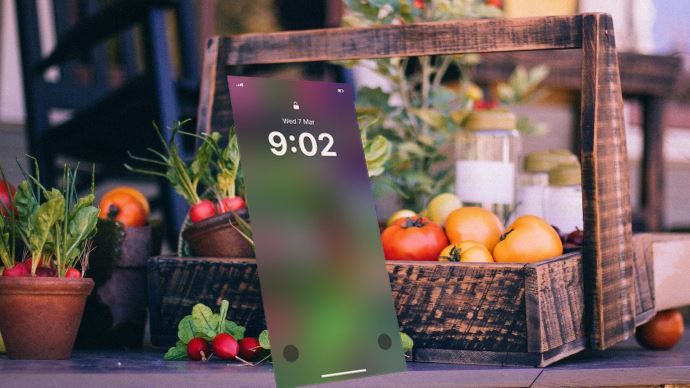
**9:02**
